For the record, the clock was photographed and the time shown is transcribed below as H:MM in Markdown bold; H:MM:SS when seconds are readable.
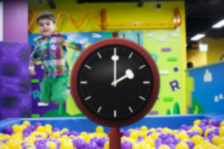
**2:00**
